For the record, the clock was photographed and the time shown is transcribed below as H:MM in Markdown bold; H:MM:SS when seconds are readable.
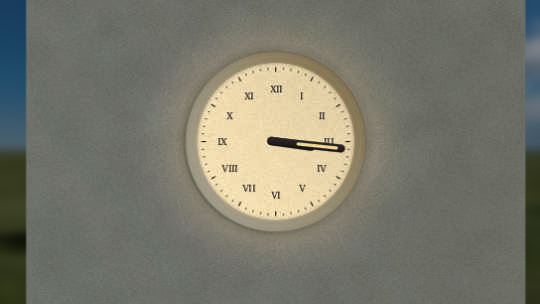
**3:16**
